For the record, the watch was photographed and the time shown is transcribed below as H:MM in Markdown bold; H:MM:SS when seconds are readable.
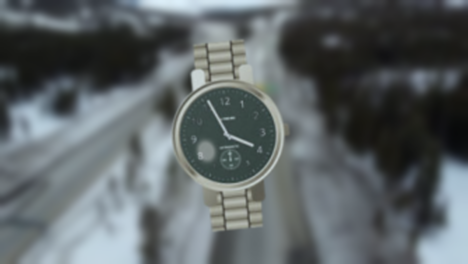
**3:56**
